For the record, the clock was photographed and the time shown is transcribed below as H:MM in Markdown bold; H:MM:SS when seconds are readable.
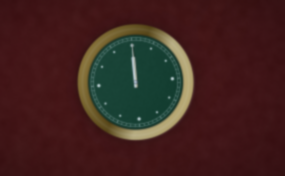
**12:00**
